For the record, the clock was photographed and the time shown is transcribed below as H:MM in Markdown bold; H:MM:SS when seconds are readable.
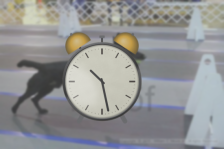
**10:28**
